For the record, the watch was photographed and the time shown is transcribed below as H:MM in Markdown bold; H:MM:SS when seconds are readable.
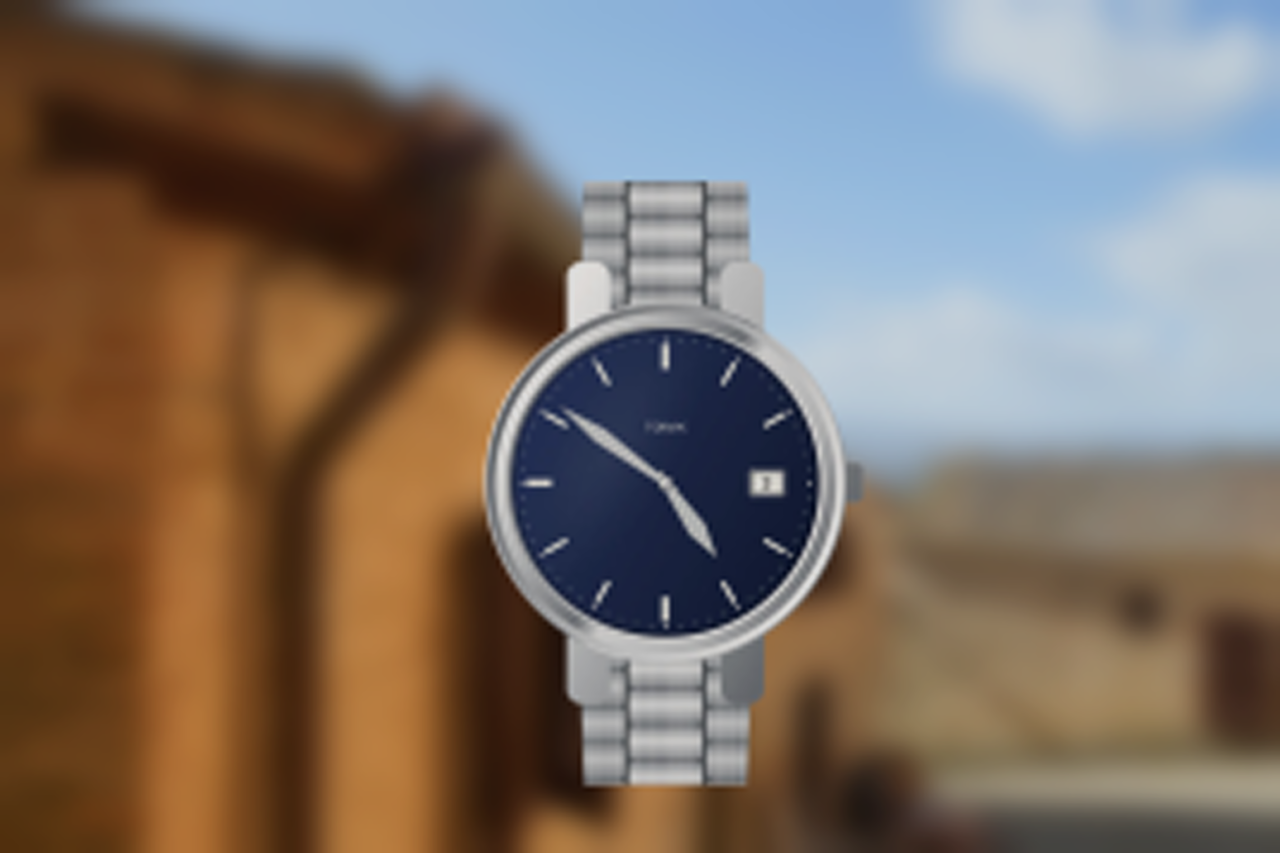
**4:51**
